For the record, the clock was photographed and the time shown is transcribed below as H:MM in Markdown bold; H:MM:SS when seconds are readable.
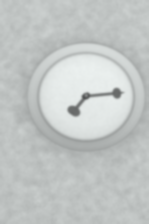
**7:14**
